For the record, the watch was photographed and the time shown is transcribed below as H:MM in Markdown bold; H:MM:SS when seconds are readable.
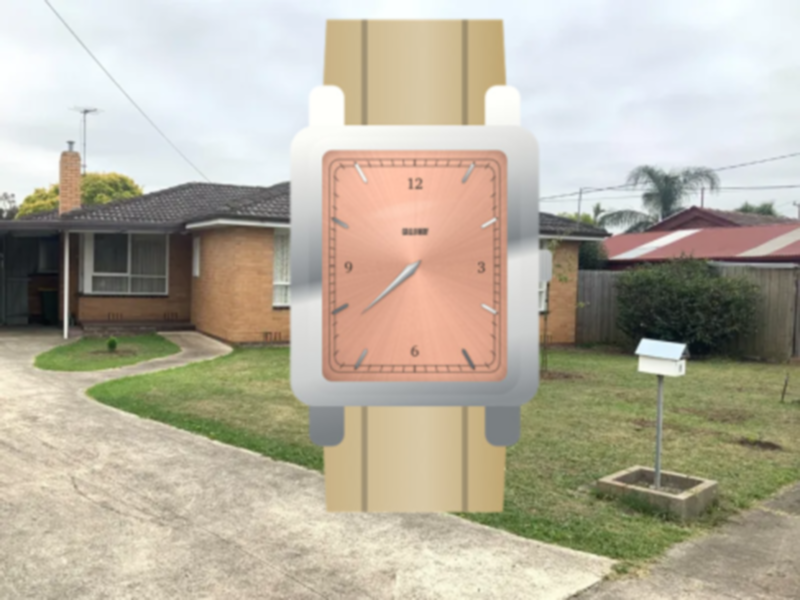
**7:38**
